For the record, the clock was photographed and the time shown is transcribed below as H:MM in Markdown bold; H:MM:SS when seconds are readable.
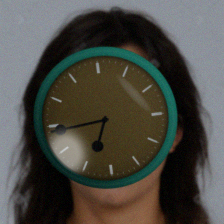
**6:44**
